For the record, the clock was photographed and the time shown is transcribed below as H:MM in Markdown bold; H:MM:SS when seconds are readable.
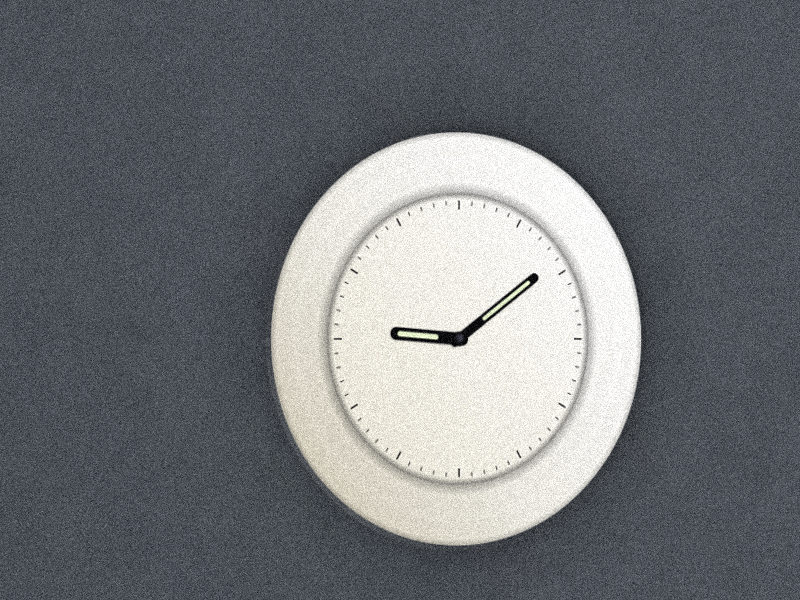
**9:09**
